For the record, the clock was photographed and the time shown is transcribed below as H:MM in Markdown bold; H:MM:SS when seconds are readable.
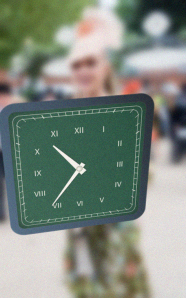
**10:36**
